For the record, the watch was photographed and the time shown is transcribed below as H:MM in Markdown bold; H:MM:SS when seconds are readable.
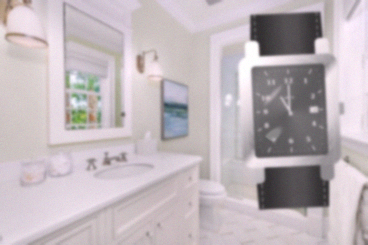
**11:00**
